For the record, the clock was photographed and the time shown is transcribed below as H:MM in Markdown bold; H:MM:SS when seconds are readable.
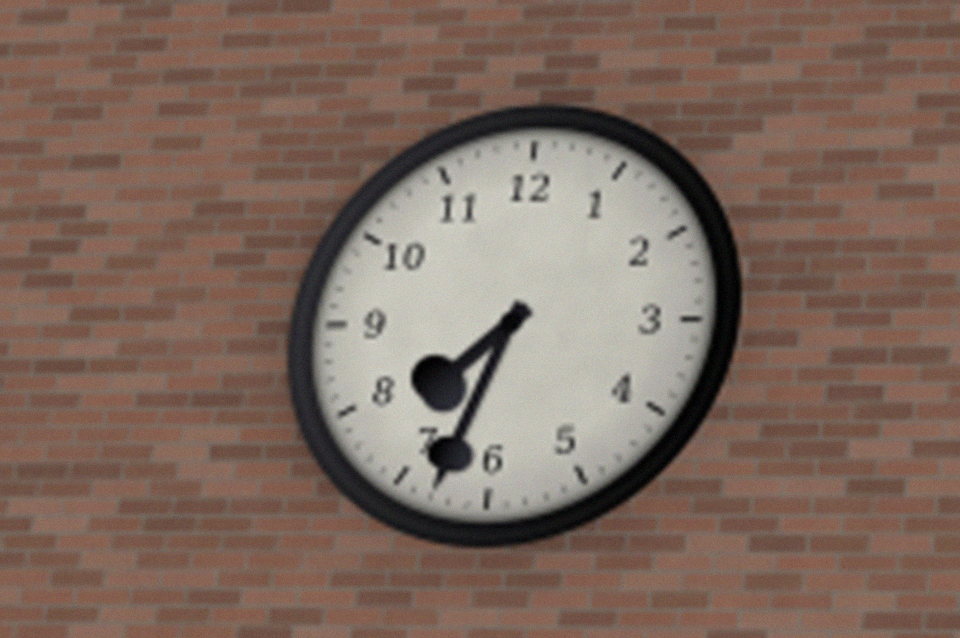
**7:33**
